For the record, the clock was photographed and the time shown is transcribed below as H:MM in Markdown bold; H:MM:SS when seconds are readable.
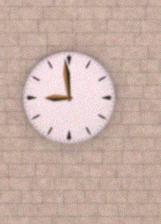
**8:59**
